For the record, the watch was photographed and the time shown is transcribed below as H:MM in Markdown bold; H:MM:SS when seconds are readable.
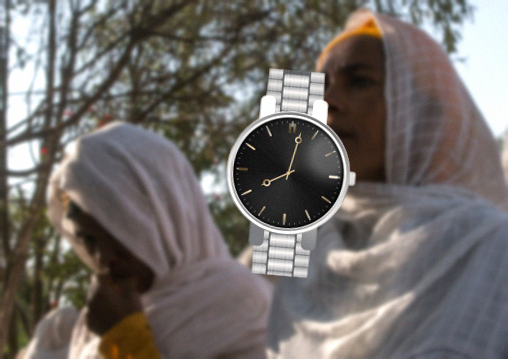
**8:02**
